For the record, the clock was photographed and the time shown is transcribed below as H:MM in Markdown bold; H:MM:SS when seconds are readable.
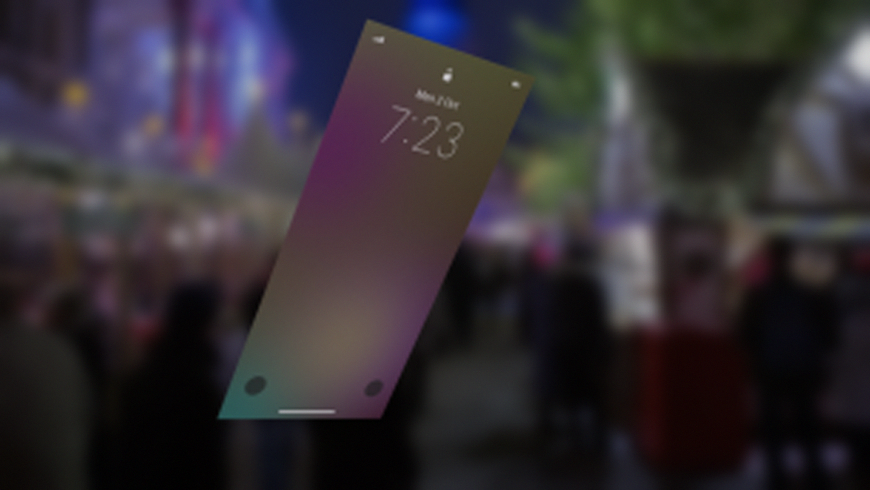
**7:23**
